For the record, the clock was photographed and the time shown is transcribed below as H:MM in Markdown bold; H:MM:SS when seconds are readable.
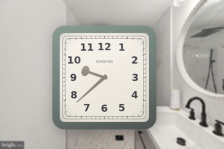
**9:38**
